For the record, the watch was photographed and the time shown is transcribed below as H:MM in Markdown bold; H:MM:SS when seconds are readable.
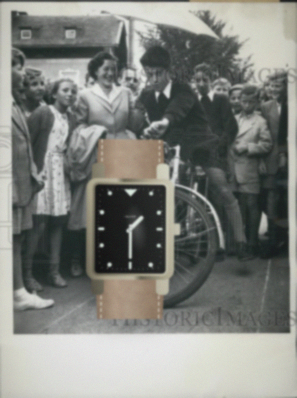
**1:30**
